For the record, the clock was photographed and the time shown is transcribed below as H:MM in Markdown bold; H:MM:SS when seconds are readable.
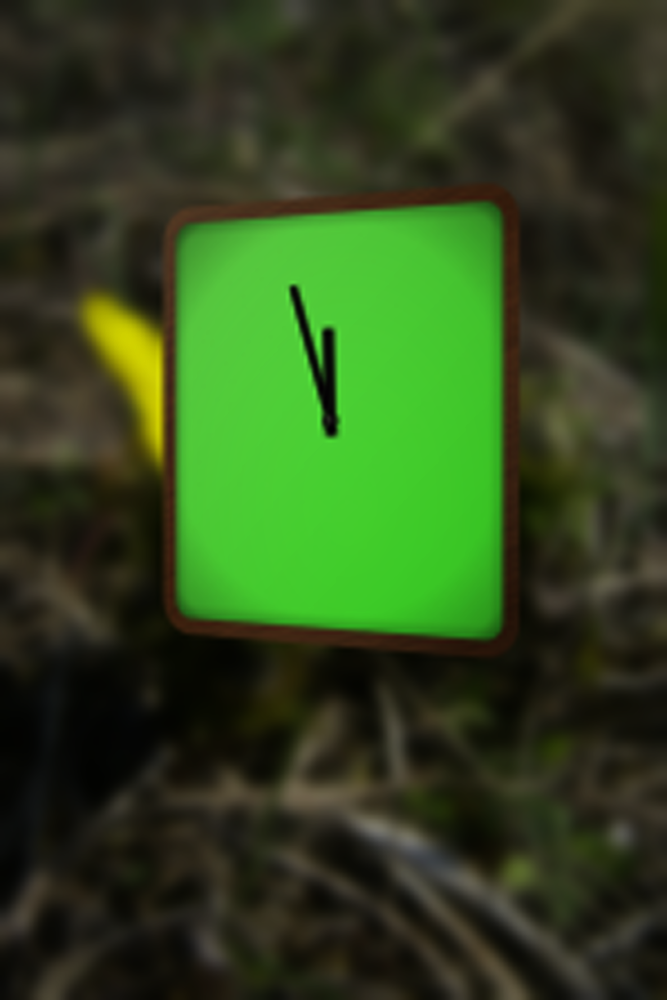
**11:57**
